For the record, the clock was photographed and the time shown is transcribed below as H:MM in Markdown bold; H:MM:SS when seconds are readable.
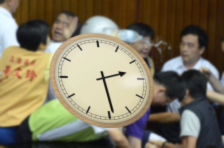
**2:29**
